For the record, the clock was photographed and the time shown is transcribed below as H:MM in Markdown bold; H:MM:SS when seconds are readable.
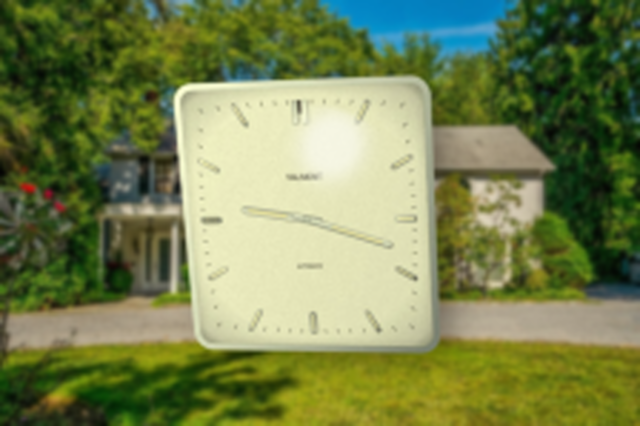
**9:18**
